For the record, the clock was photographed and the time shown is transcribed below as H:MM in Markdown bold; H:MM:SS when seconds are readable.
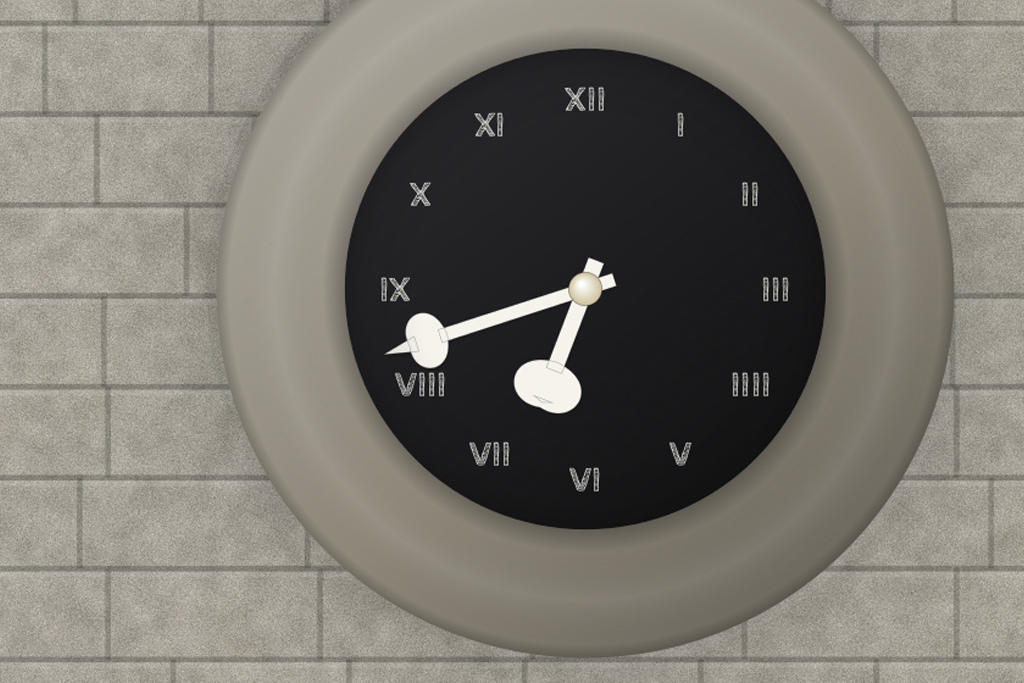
**6:42**
